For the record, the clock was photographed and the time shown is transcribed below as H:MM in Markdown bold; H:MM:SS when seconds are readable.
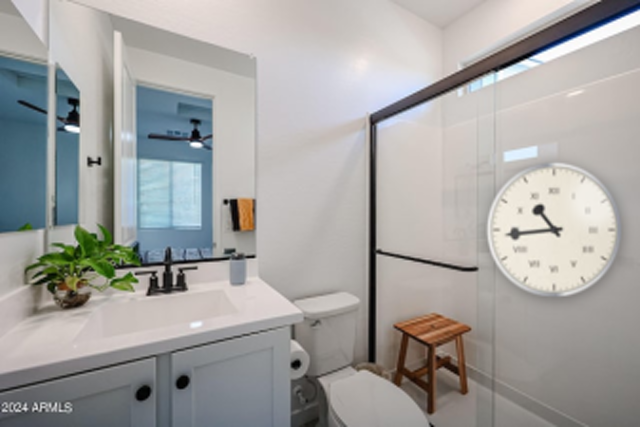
**10:44**
